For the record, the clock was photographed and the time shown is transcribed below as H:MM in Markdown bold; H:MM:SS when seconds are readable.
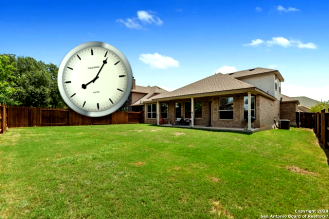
**8:06**
